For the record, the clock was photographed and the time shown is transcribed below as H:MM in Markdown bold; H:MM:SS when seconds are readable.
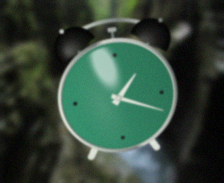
**1:19**
